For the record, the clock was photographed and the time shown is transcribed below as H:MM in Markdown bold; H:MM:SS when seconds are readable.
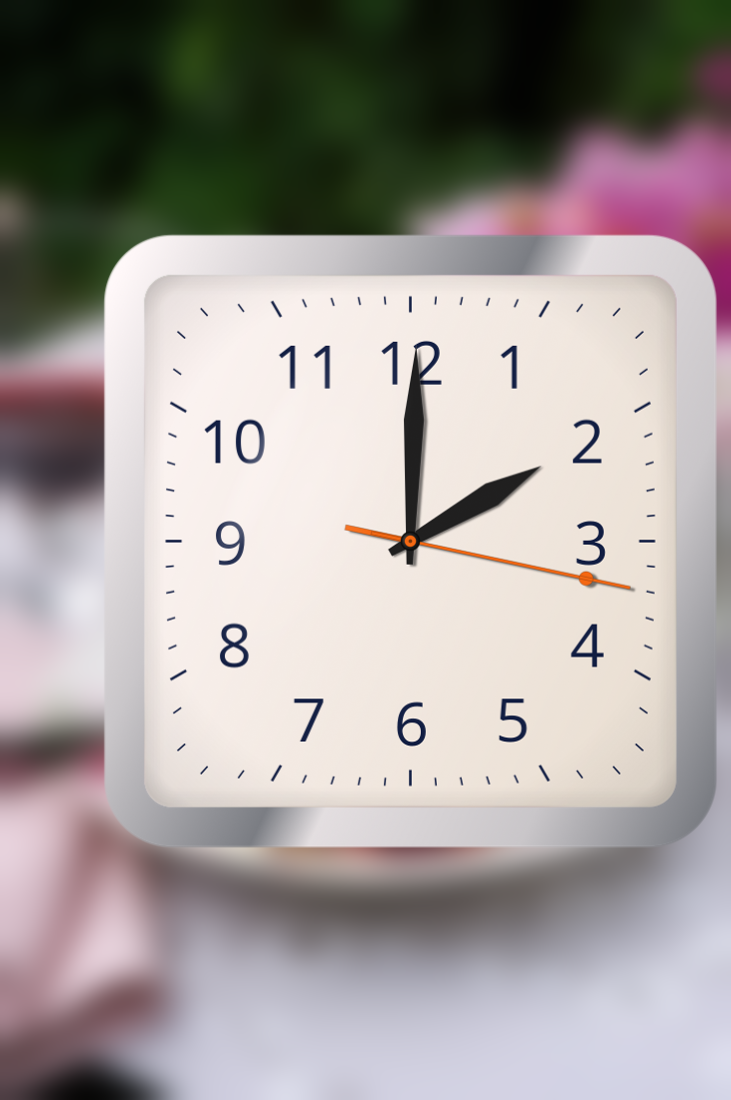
**2:00:17**
